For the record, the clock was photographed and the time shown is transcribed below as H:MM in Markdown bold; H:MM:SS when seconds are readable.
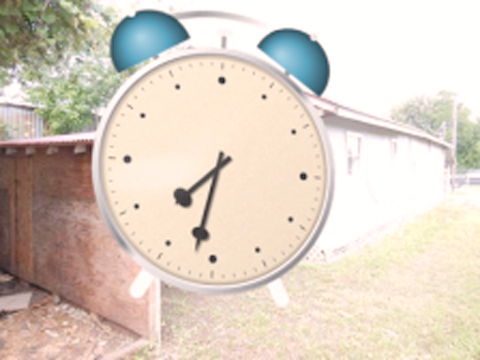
**7:32**
